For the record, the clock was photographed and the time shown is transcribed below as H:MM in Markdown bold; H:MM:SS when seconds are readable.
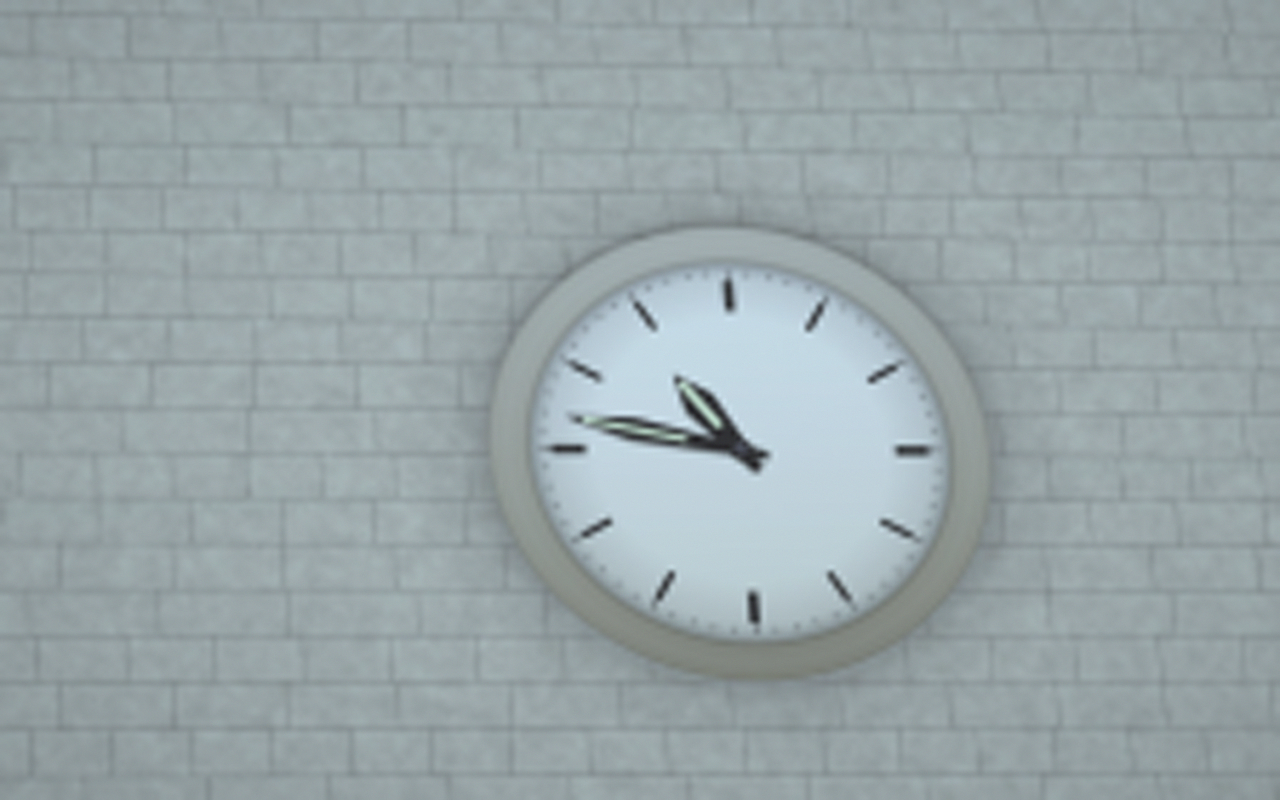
**10:47**
